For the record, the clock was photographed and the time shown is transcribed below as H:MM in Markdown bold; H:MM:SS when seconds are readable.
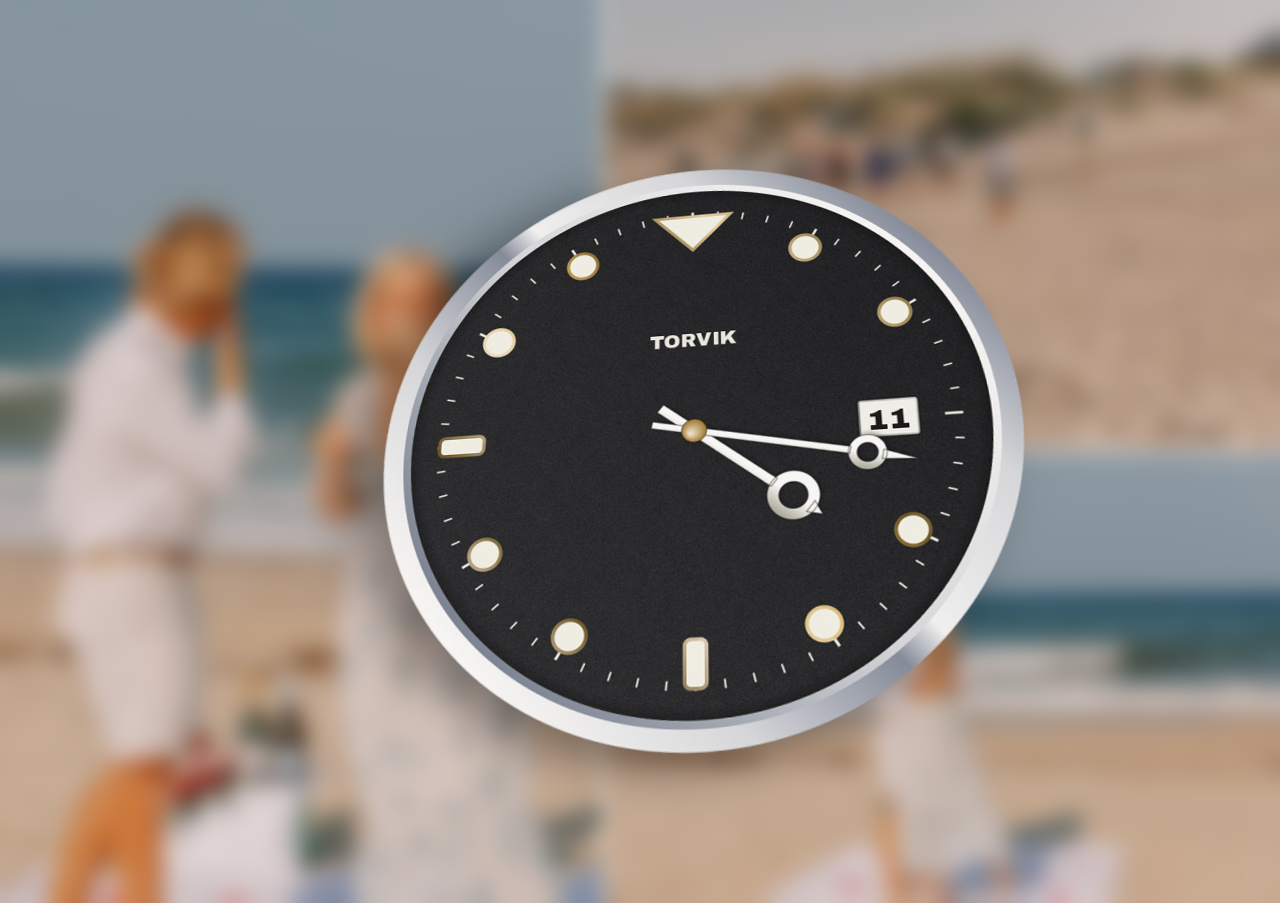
**4:17**
